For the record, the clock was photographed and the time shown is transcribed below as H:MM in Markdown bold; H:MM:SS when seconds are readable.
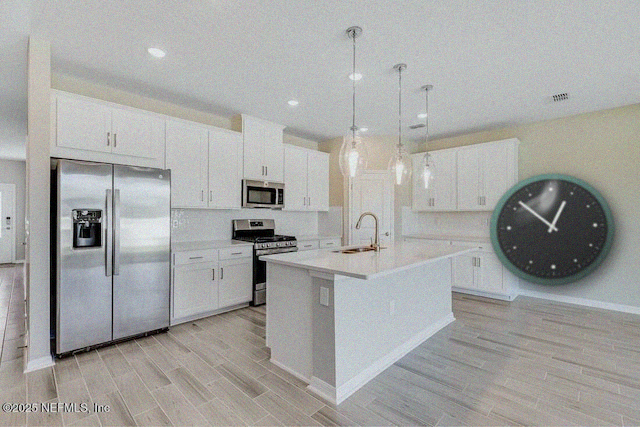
**12:52**
